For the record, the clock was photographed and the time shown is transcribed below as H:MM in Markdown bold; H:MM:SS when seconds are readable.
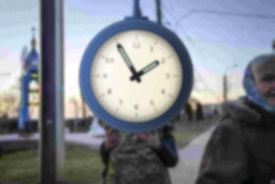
**1:55**
